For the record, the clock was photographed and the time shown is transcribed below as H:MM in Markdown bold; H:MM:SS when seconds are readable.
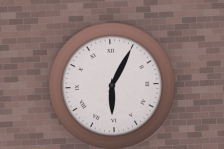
**6:05**
